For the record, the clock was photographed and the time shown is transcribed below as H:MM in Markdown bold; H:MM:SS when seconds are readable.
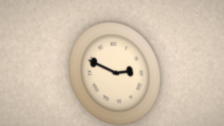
**2:49**
